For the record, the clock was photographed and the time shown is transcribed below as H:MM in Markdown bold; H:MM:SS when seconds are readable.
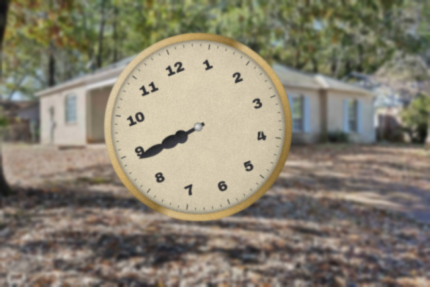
**8:44**
